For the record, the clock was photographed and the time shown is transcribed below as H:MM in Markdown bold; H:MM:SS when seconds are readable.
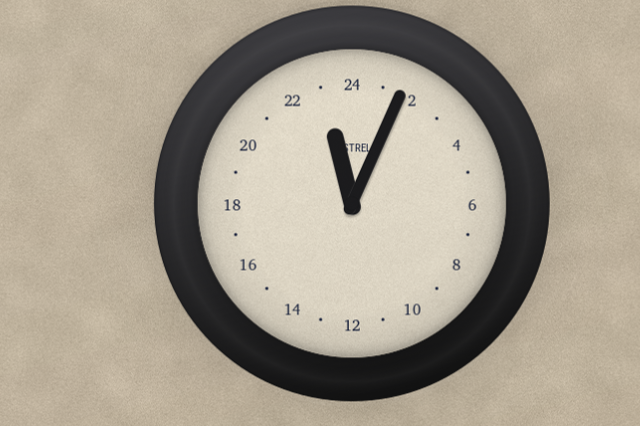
**23:04**
